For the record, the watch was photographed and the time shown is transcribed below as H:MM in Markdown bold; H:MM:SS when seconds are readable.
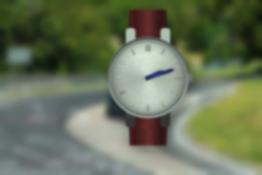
**2:12**
